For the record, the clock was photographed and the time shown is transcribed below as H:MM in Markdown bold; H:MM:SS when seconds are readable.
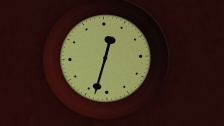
**12:33**
